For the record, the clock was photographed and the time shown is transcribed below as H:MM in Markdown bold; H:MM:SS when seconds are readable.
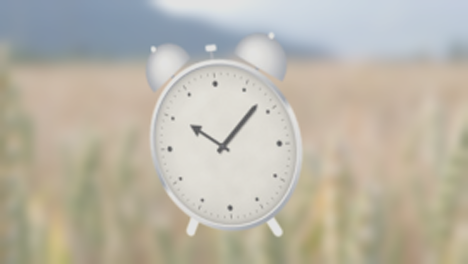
**10:08**
